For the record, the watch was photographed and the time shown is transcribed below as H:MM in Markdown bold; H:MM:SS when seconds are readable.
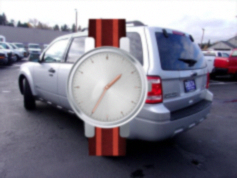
**1:35**
